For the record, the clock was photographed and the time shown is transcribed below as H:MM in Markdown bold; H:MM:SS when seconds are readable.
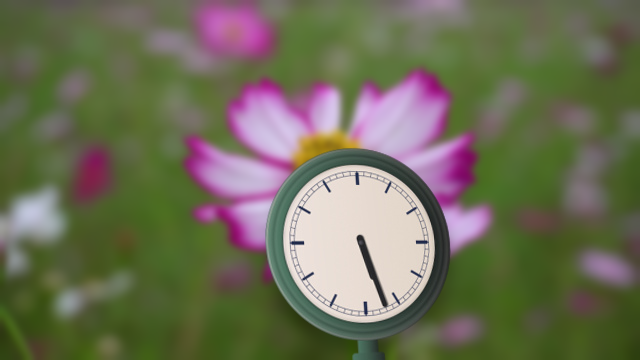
**5:27**
